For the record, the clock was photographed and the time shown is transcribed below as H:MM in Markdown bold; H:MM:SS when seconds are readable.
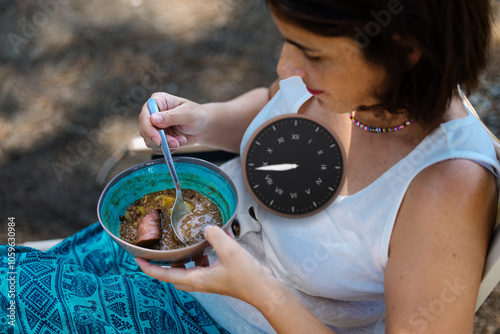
**8:44**
